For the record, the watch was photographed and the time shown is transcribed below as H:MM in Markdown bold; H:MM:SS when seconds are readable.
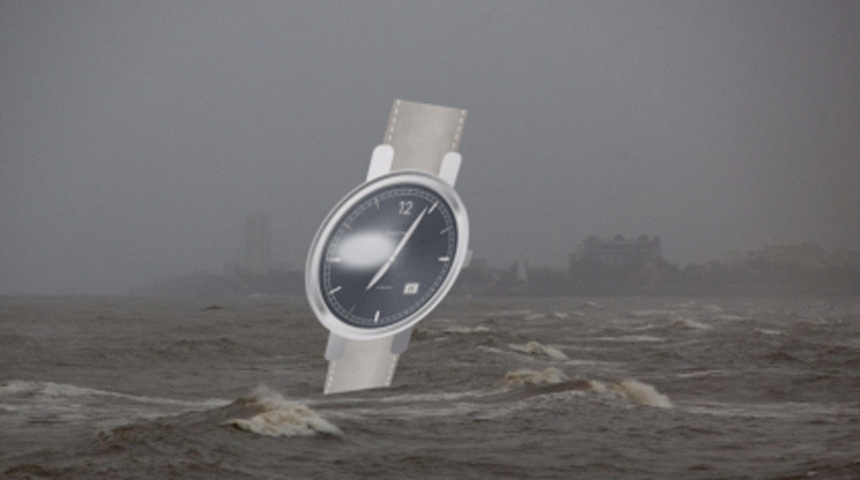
**7:04**
